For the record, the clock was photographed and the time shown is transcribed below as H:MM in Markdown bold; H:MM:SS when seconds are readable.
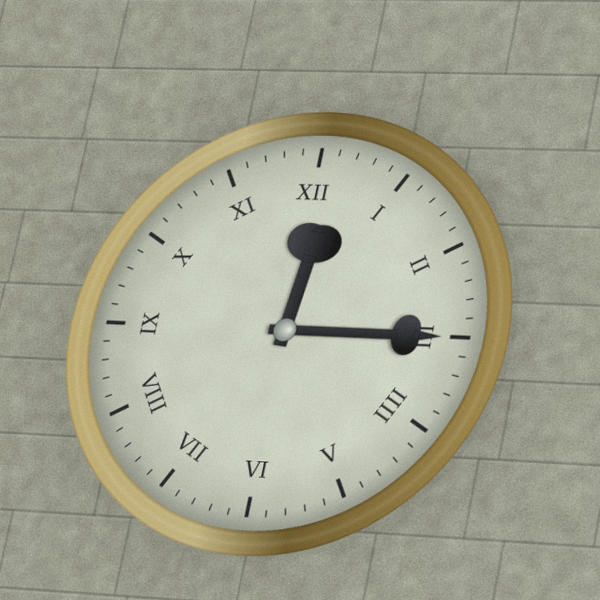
**12:15**
